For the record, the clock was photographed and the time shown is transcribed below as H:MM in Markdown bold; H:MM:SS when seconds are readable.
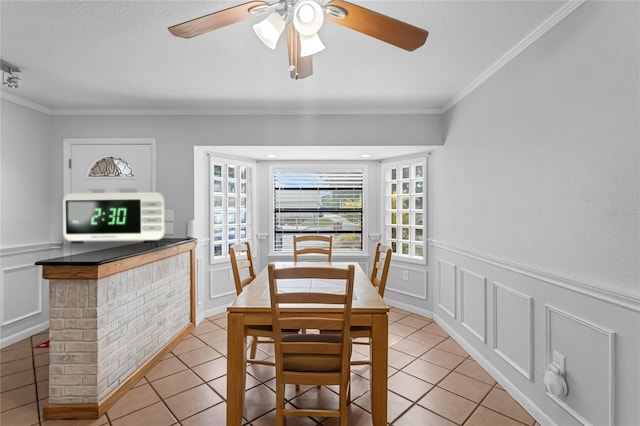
**2:30**
